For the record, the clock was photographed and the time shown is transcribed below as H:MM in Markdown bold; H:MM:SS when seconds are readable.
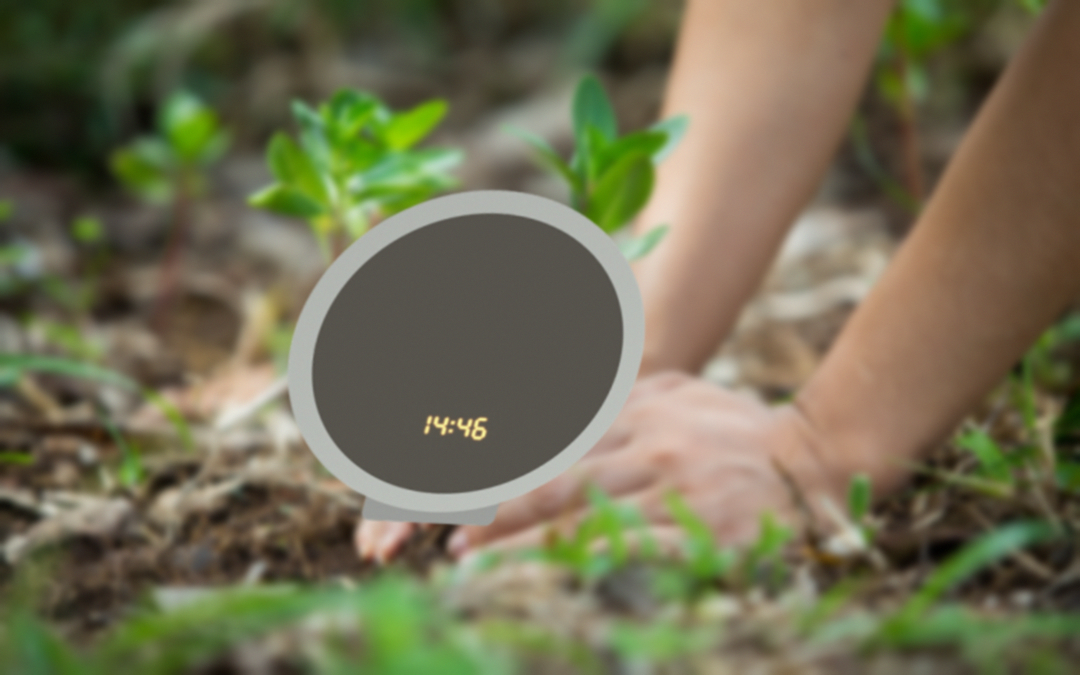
**14:46**
